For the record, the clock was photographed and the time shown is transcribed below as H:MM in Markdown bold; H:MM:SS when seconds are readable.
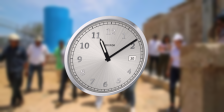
**11:09**
